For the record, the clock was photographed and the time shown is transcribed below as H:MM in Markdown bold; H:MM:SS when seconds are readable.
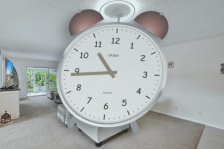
**10:44**
